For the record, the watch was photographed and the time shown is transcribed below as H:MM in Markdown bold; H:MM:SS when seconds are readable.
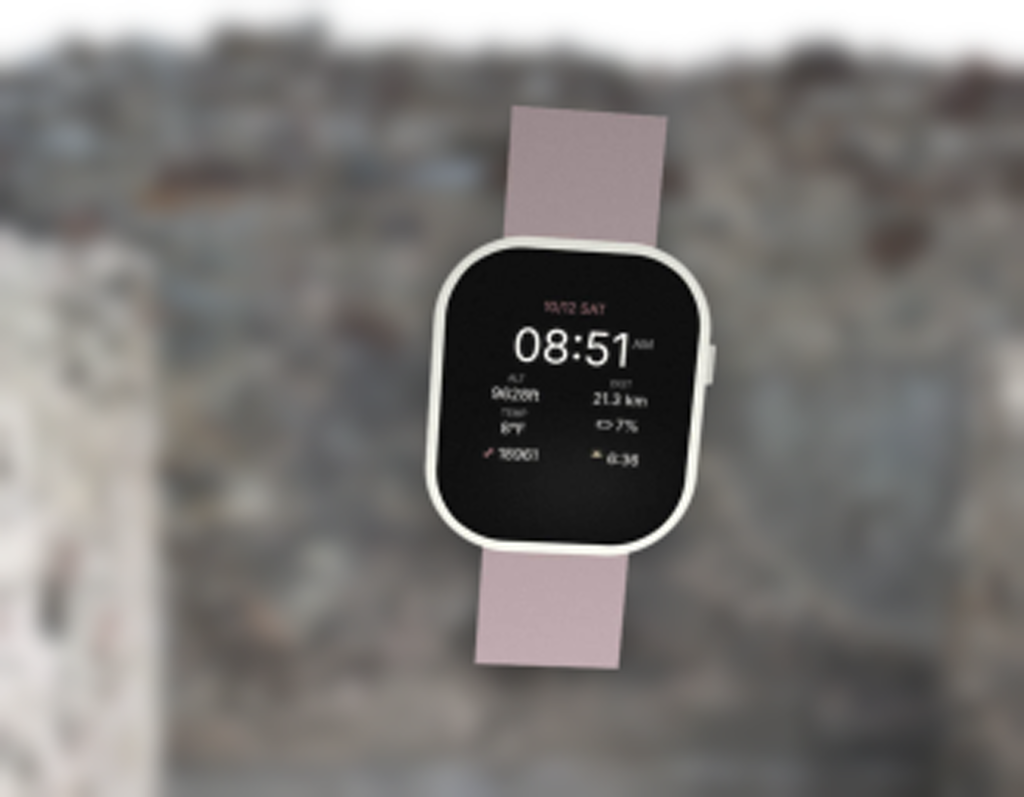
**8:51**
